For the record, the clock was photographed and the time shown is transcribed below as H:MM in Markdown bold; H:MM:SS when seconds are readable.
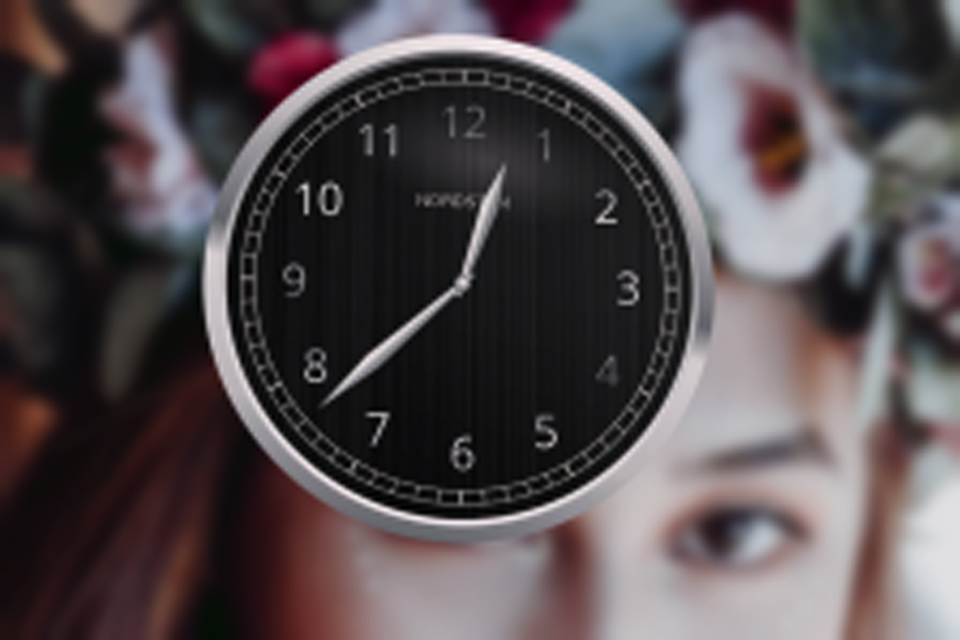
**12:38**
